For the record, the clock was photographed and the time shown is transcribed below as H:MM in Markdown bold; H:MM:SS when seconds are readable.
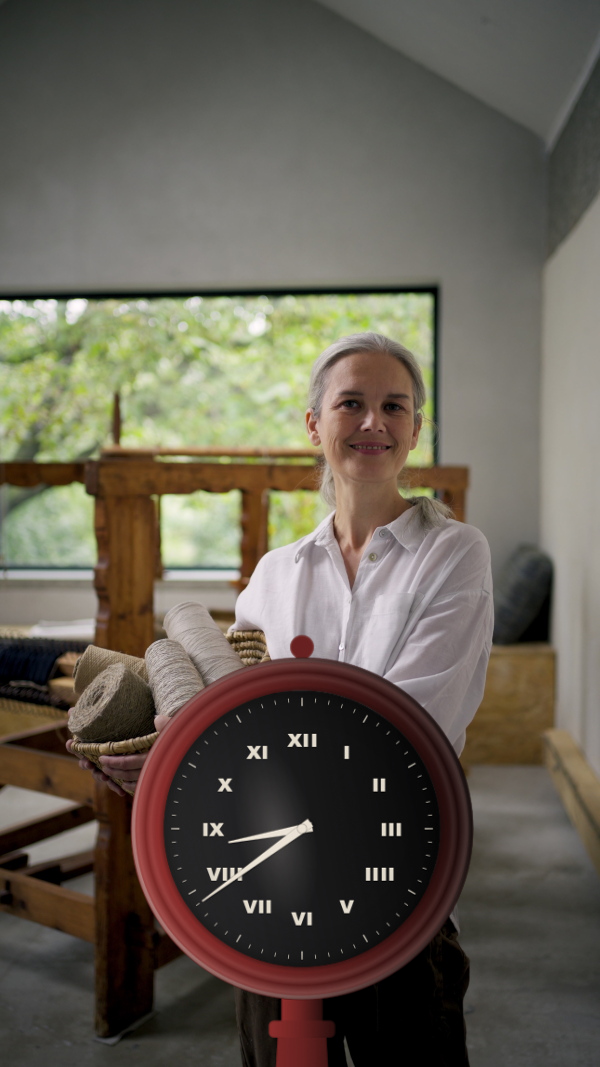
**8:39**
